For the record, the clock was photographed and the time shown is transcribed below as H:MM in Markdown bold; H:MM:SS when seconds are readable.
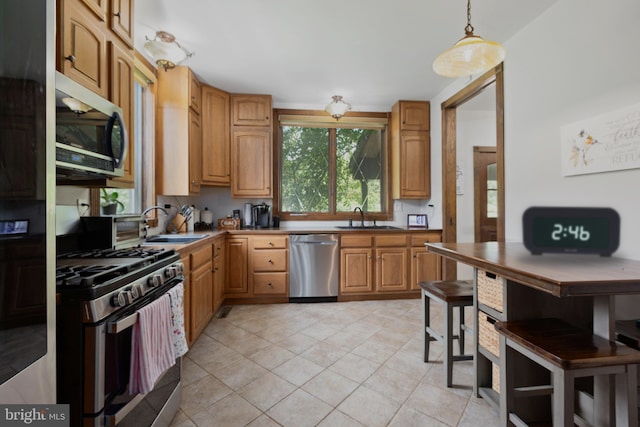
**2:46**
